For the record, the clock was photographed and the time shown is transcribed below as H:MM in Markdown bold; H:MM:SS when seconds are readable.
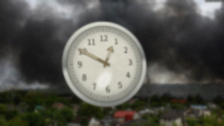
**12:50**
